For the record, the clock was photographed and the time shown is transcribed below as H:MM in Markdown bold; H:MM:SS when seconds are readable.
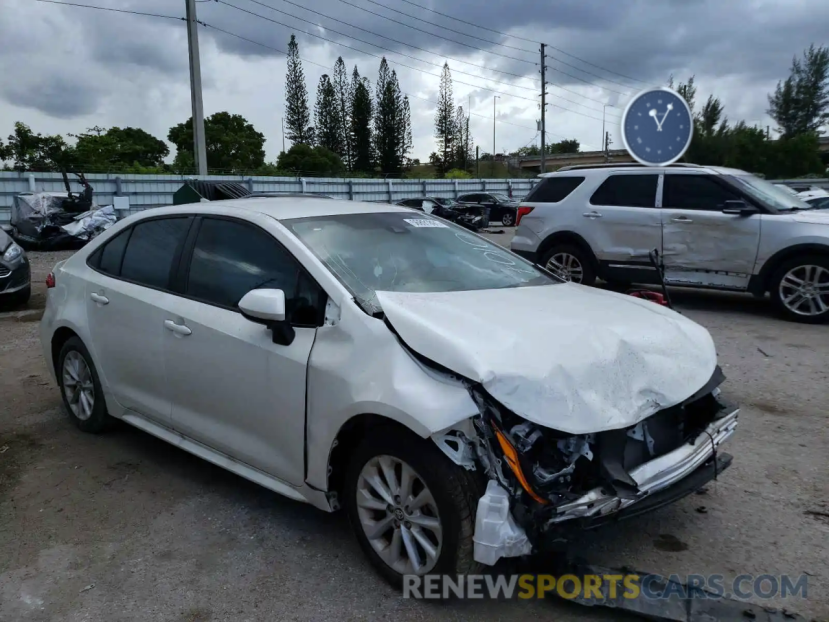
**11:05**
